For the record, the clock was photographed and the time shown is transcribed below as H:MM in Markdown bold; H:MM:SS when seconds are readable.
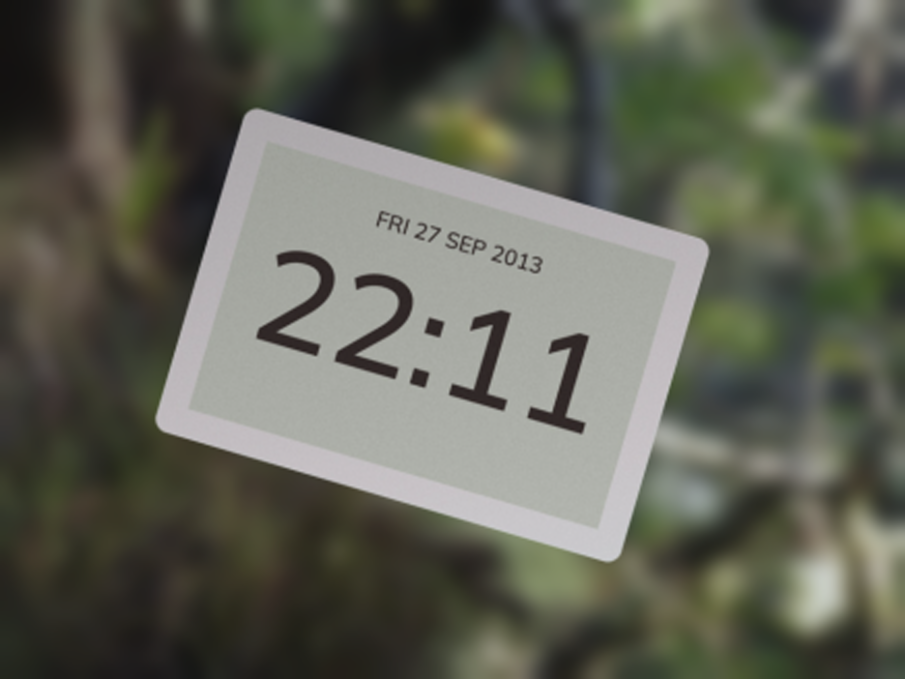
**22:11**
